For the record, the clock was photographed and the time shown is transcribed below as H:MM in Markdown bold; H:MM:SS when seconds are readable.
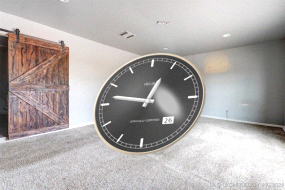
**12:47**
